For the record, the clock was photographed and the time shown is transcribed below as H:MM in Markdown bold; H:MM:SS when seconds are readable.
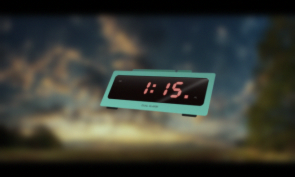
**1:15**
